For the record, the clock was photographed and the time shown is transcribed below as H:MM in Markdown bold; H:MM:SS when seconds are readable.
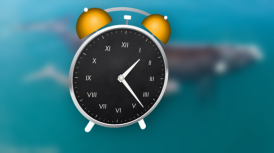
**1:23**
